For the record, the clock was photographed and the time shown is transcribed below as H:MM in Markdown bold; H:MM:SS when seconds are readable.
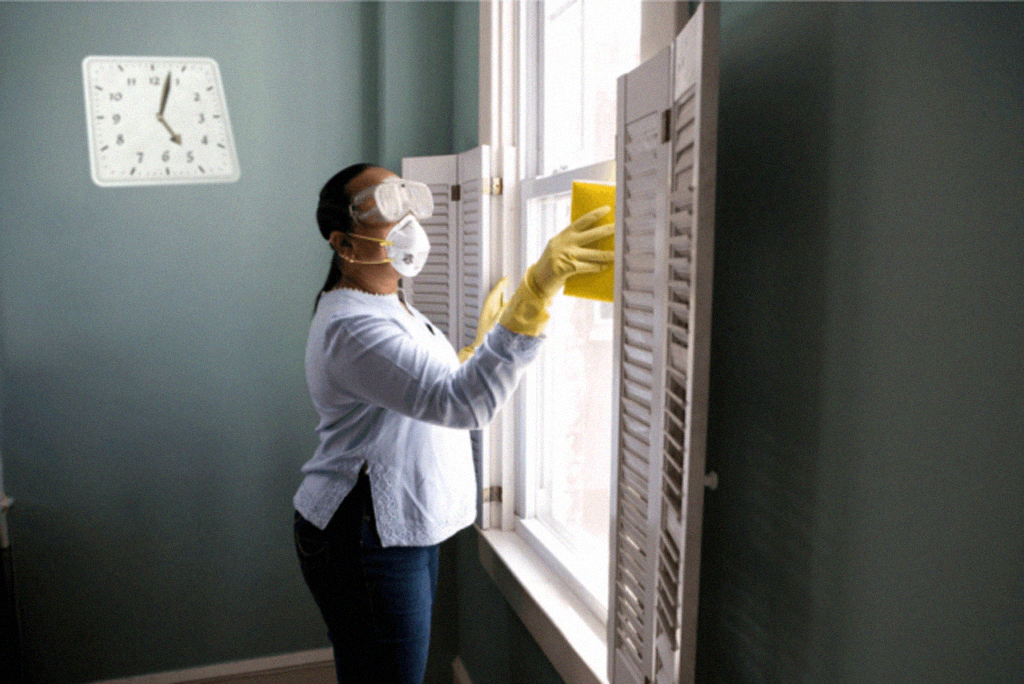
**5:03**
